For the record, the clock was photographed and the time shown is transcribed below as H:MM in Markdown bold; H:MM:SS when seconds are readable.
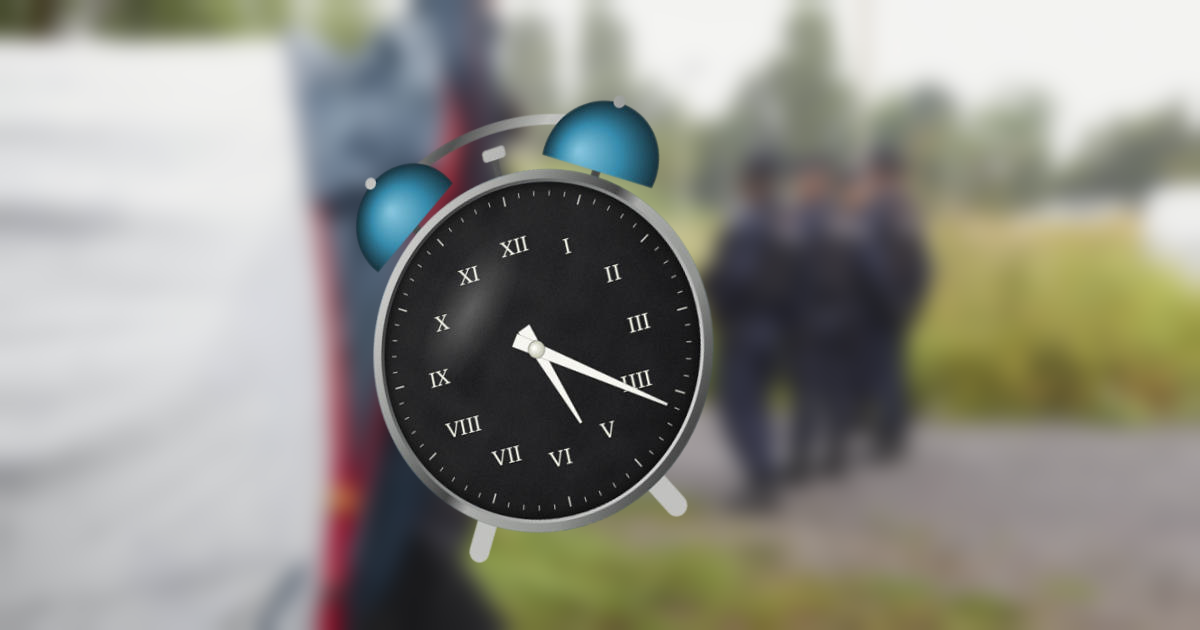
**5:21**
